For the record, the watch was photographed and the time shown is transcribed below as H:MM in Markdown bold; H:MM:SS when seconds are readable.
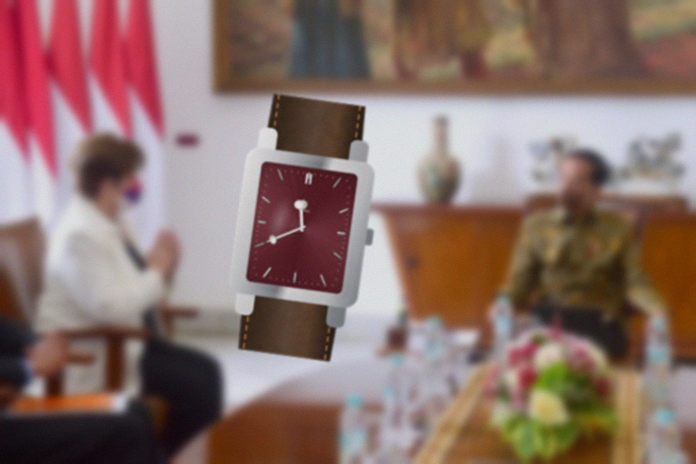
**11:40**
